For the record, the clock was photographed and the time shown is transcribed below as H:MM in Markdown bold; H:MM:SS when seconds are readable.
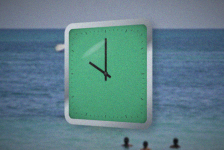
**10:00**
